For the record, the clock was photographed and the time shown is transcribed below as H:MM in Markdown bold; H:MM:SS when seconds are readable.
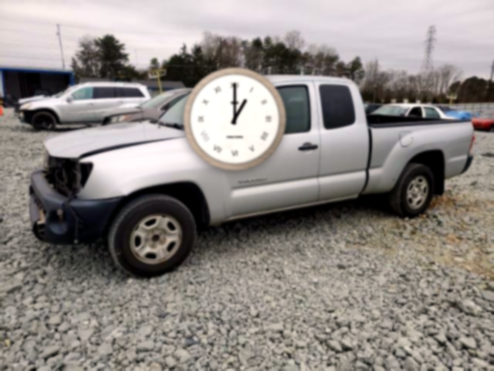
**1:00**
